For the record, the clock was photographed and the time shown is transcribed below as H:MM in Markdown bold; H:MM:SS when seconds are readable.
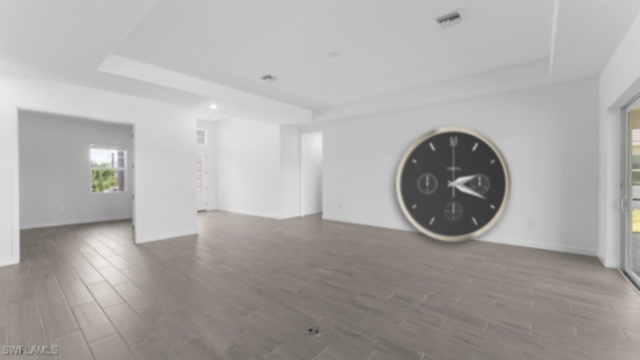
**2:19**
